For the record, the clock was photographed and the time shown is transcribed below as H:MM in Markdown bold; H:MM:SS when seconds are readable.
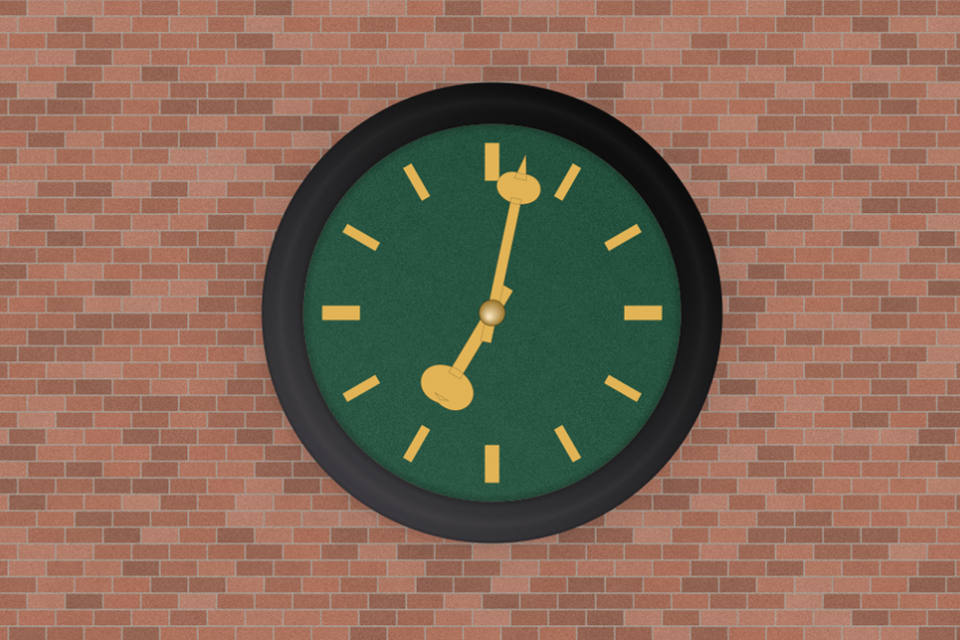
**7:02**
